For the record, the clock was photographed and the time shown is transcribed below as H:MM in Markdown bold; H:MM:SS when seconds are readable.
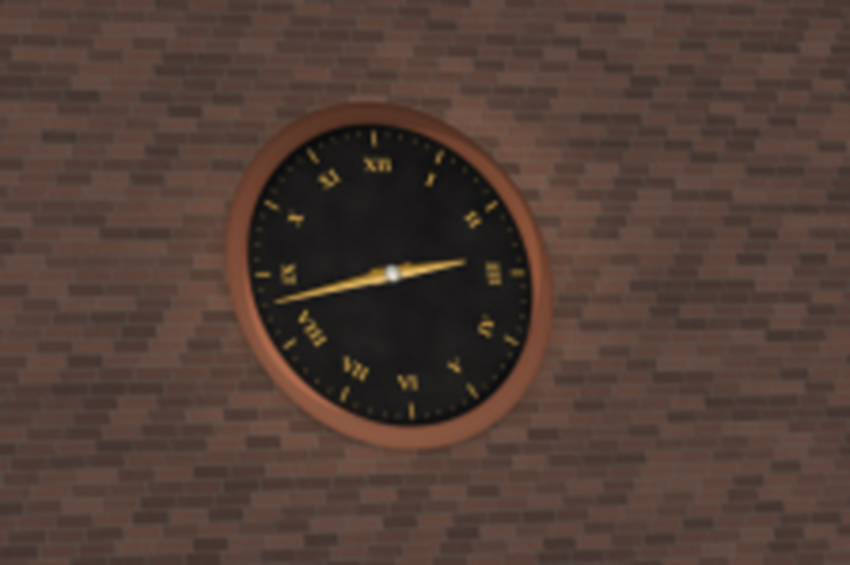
**2:43**
